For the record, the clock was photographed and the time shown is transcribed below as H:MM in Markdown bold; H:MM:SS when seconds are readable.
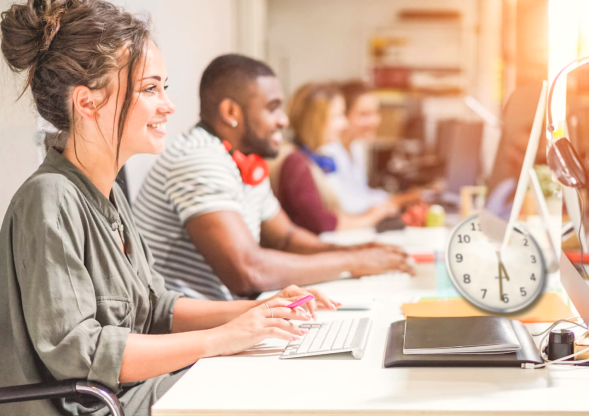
**5:31**
